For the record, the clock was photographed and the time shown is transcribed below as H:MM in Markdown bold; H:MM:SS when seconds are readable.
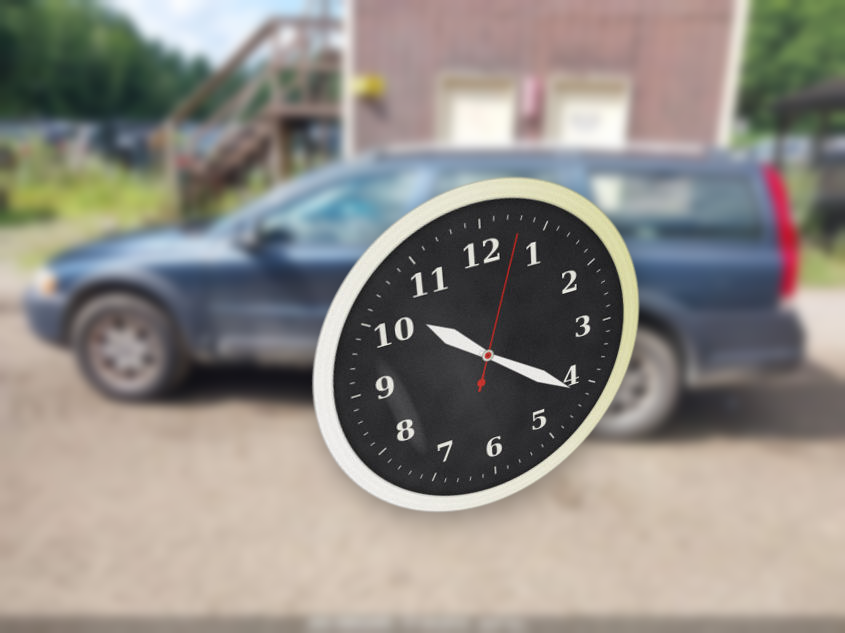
**10:21:03**
